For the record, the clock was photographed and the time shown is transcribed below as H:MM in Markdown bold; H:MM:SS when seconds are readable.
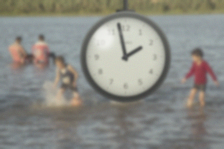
**1:58**
